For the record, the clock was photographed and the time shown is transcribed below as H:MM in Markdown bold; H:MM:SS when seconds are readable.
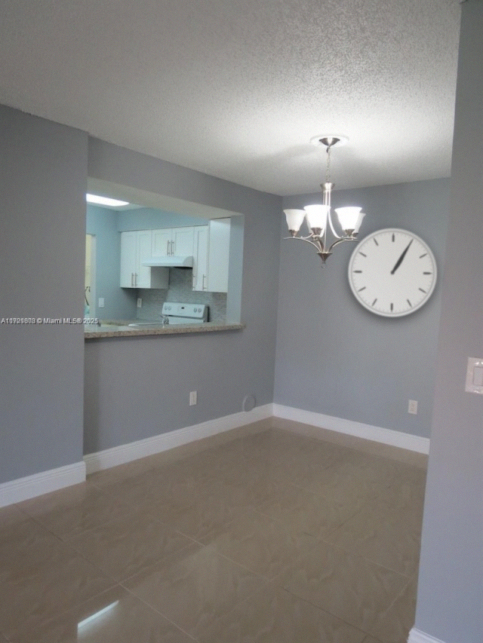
**1:05**
